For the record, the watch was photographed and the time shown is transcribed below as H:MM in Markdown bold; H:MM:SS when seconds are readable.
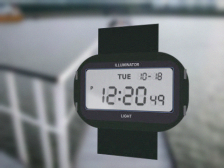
**12:20:49**
